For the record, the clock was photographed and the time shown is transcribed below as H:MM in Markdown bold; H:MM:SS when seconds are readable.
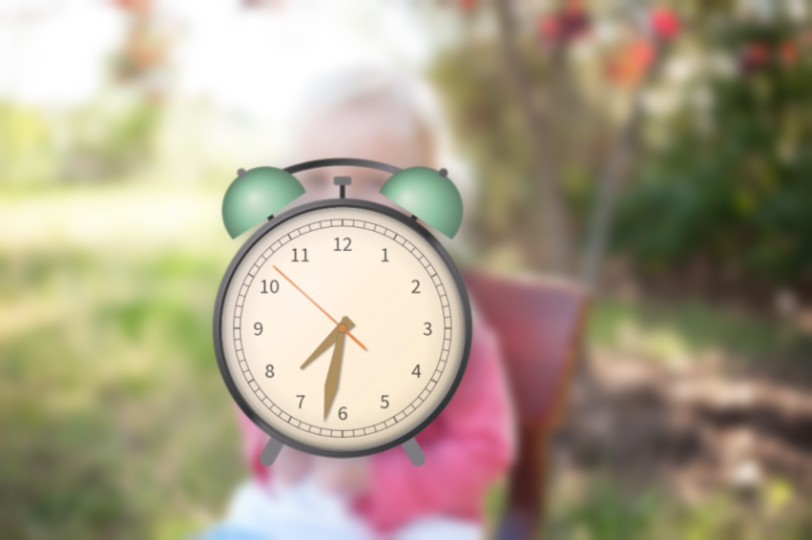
**7:31:52**
